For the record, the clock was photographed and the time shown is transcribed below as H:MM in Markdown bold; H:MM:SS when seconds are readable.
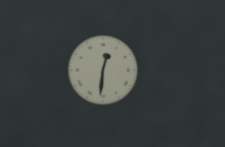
**12:31**
